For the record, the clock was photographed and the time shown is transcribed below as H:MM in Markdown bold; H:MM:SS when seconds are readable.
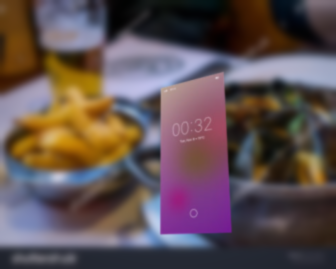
**0:32**
